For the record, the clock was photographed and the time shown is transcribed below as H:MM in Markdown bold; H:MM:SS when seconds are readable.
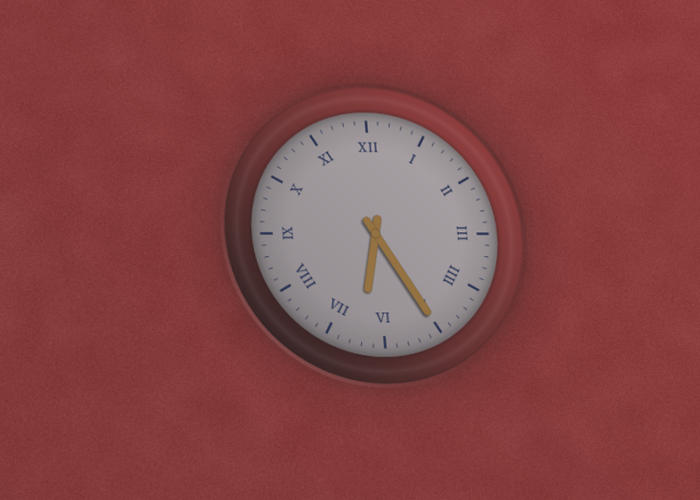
**6:25**
